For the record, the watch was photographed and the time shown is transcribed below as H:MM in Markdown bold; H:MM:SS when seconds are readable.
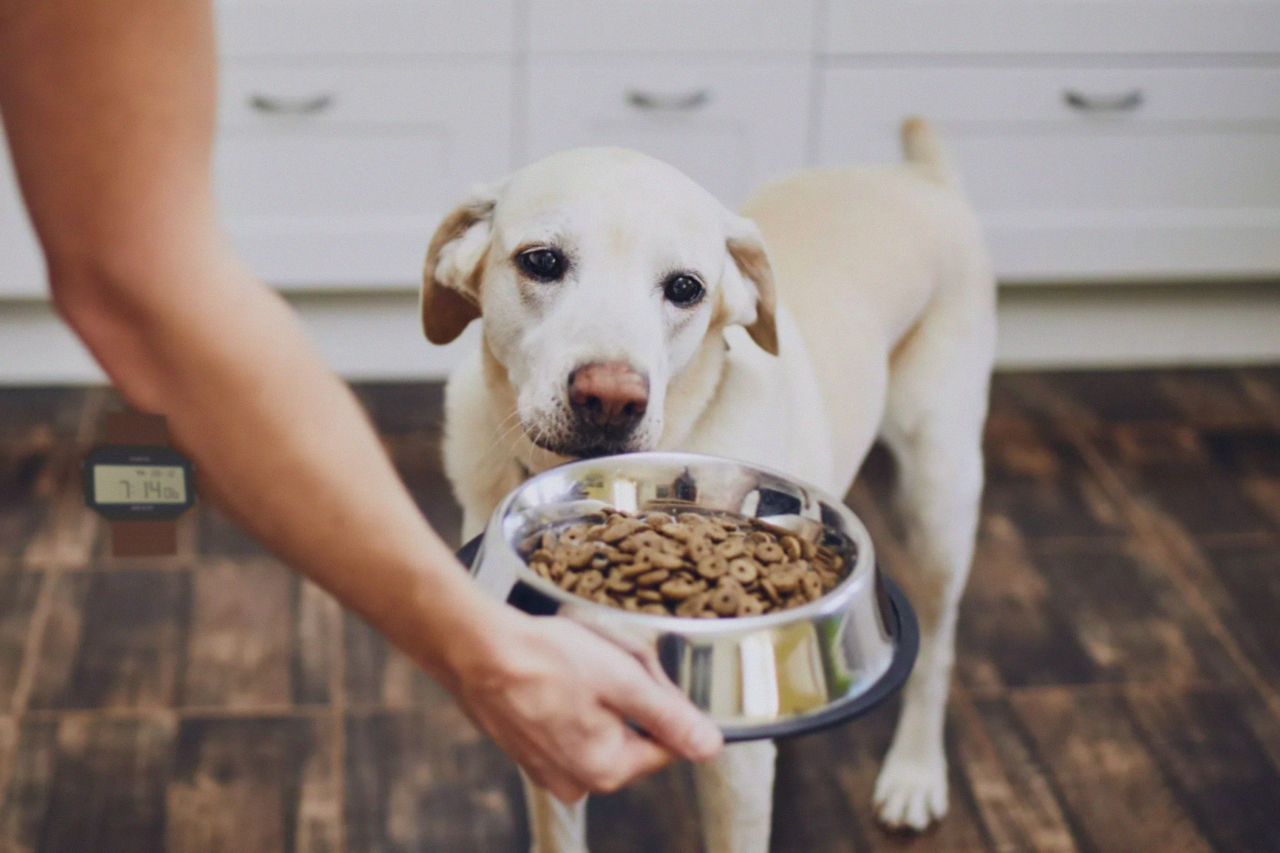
**7:14**
